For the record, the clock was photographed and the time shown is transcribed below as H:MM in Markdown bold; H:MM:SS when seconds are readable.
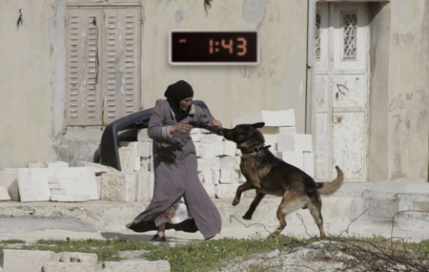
**1:43**
